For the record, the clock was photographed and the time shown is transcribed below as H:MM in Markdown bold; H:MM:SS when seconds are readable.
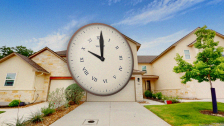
**10:01**
